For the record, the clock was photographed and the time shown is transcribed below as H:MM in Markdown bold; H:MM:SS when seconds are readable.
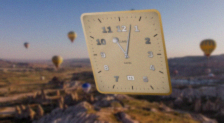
**11:03**
